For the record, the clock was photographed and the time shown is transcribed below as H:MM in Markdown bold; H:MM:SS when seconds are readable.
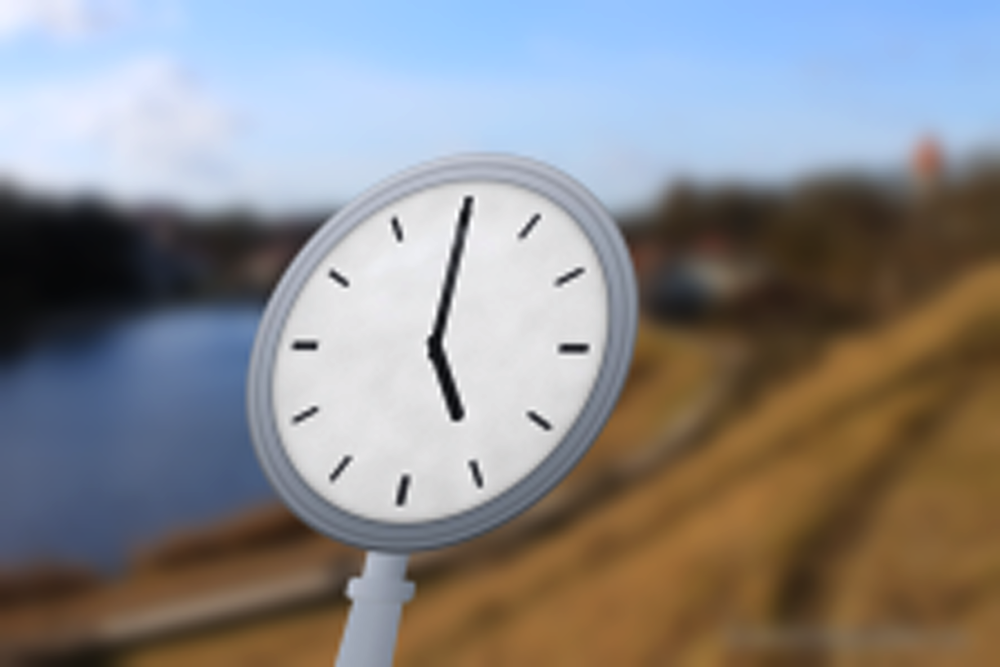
**5:00**
